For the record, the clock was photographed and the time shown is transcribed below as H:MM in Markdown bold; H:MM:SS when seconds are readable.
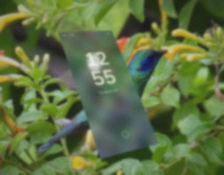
**12:55**
